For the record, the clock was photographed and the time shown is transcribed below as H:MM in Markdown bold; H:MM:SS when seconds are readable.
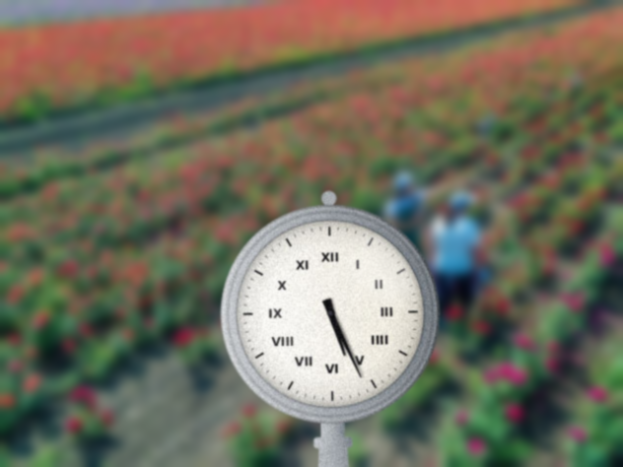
**5:26**
